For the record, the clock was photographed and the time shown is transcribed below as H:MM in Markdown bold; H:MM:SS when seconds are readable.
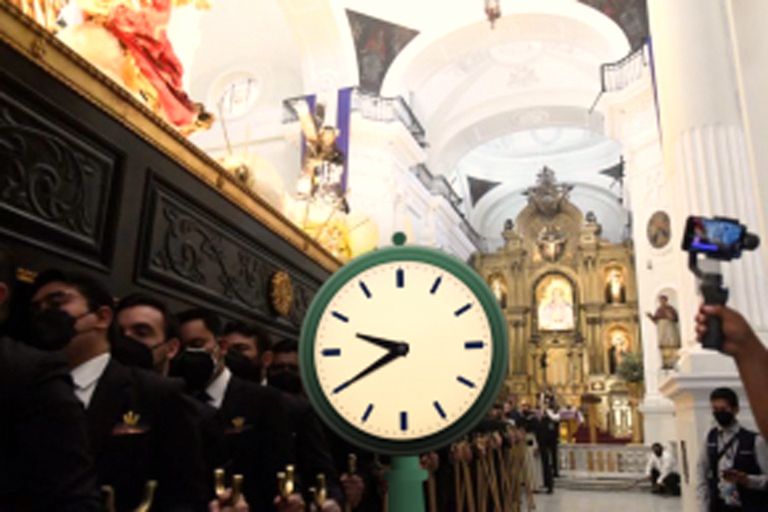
**9:40**
